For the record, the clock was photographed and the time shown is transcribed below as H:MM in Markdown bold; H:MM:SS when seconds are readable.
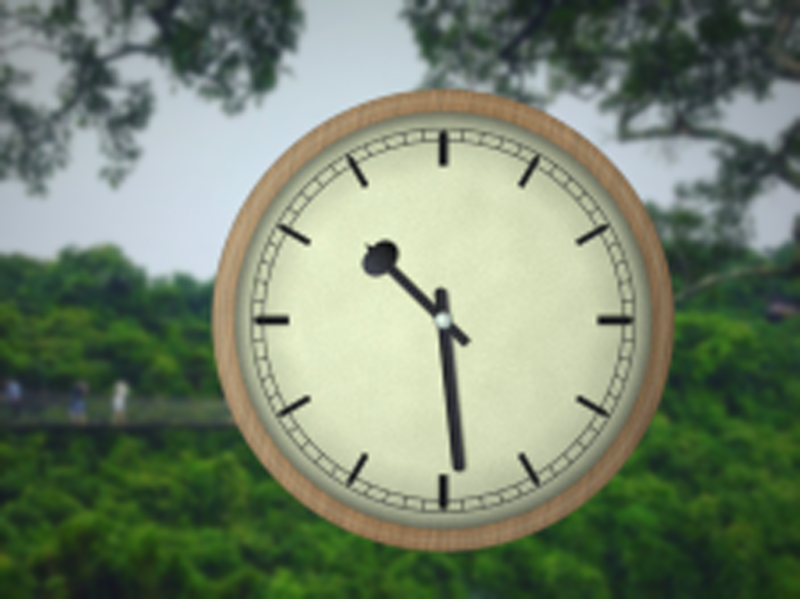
**10:29**
